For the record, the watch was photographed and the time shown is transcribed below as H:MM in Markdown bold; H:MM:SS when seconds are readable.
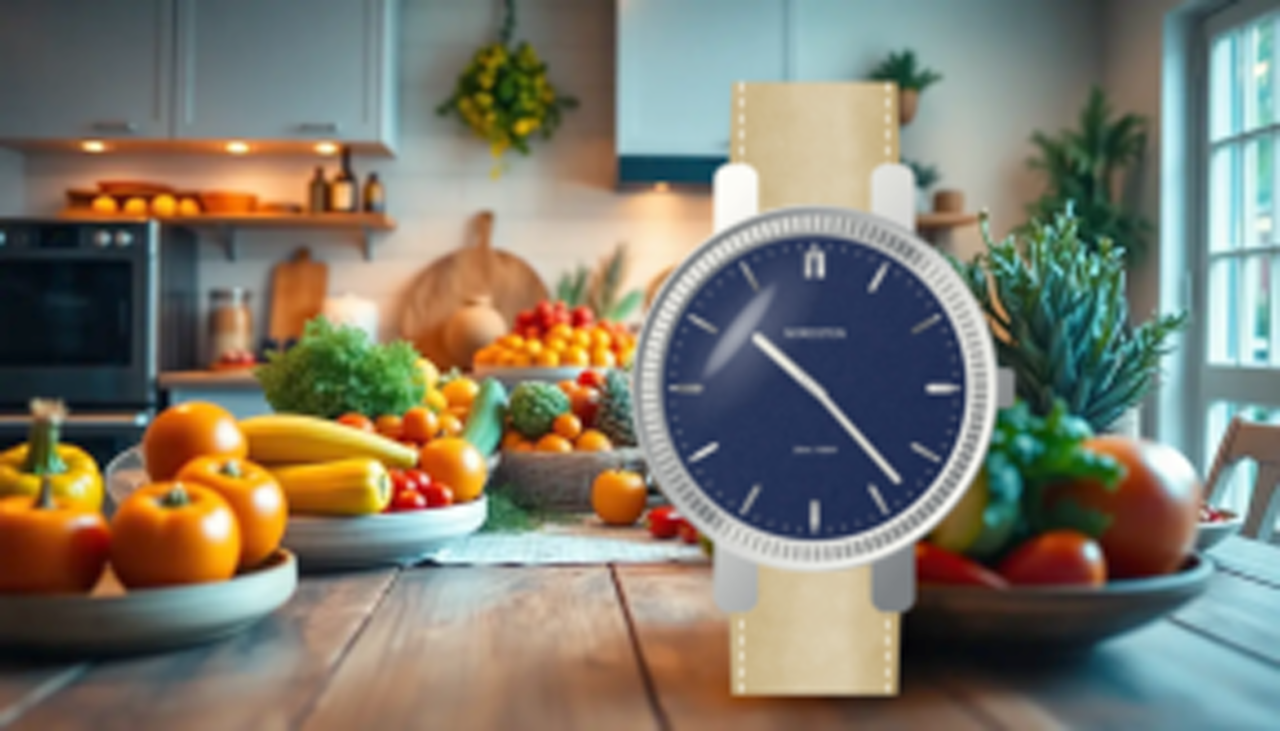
**10:23**
